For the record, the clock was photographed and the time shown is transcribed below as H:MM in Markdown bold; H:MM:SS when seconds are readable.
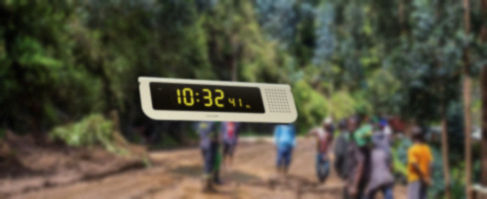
**10:32**
